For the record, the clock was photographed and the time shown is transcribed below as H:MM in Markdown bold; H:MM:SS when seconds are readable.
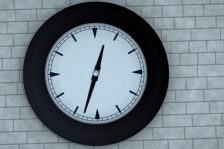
**12:33**
